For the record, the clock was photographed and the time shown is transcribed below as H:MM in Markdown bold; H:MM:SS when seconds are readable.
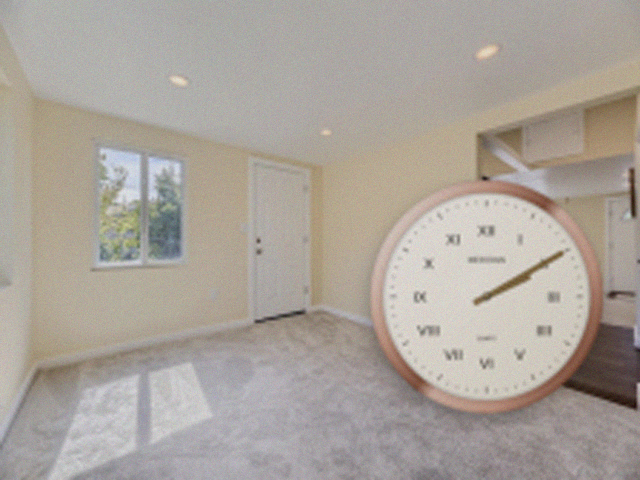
**2:10**
